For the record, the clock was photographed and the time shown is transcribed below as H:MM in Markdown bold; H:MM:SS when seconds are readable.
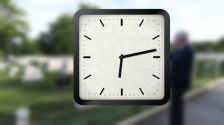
**6:13**
